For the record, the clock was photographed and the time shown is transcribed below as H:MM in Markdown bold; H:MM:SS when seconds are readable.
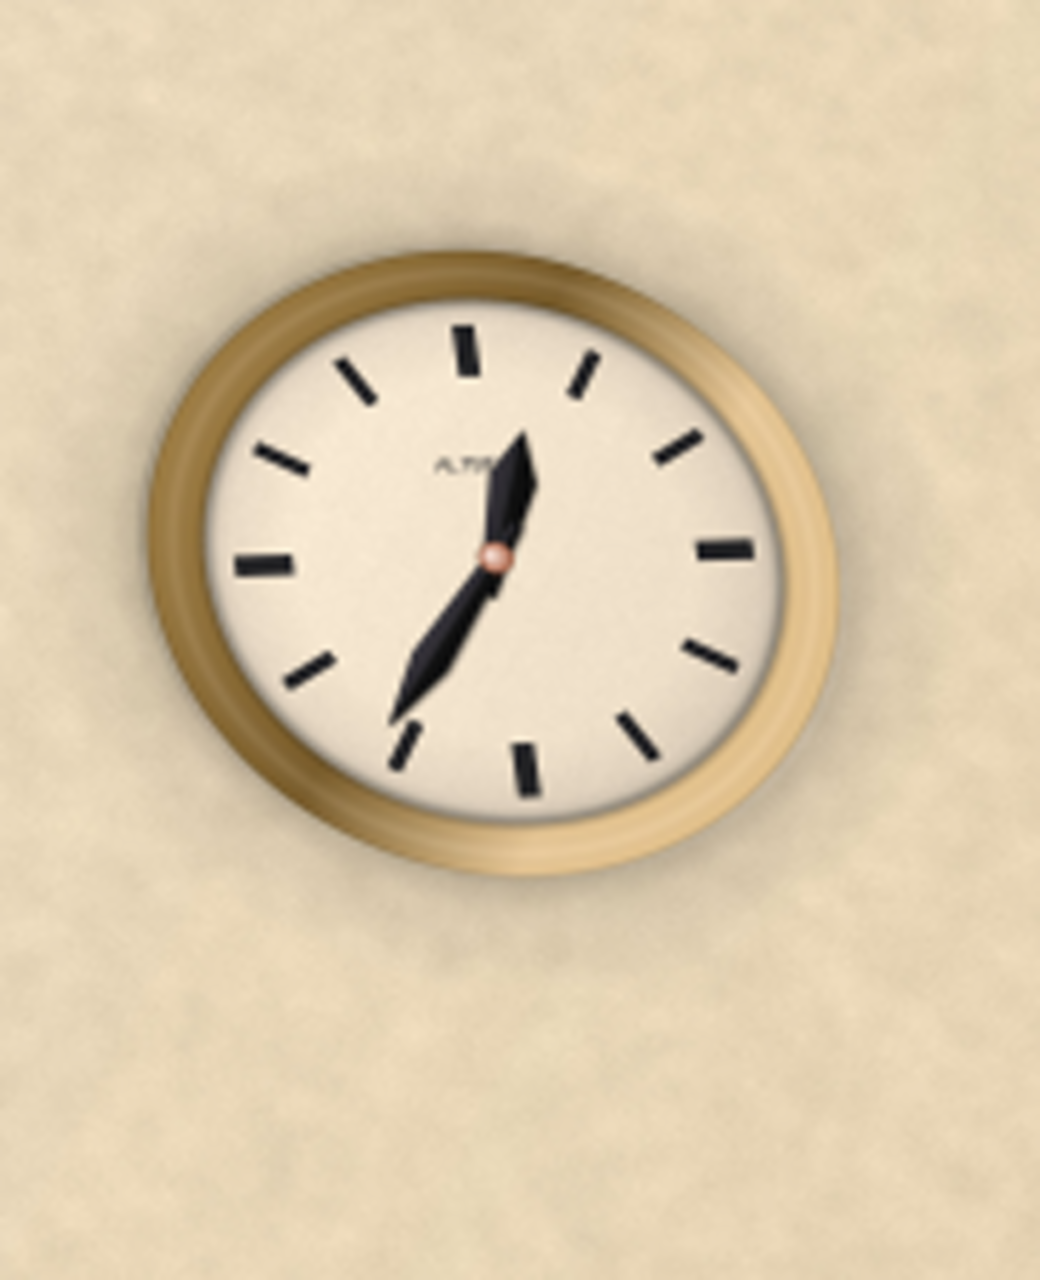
**12:36**
